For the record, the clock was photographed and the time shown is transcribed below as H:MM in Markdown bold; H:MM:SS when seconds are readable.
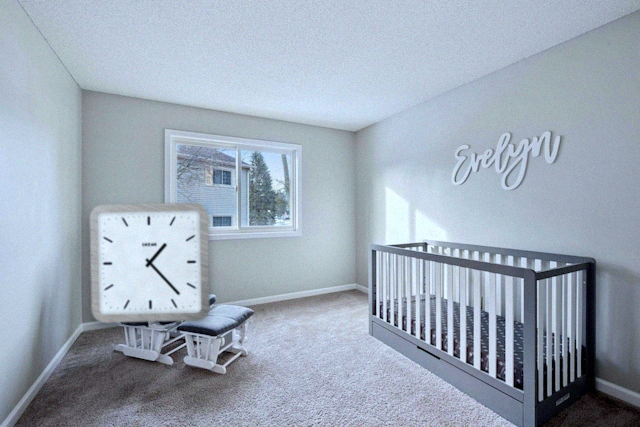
**1:23**
